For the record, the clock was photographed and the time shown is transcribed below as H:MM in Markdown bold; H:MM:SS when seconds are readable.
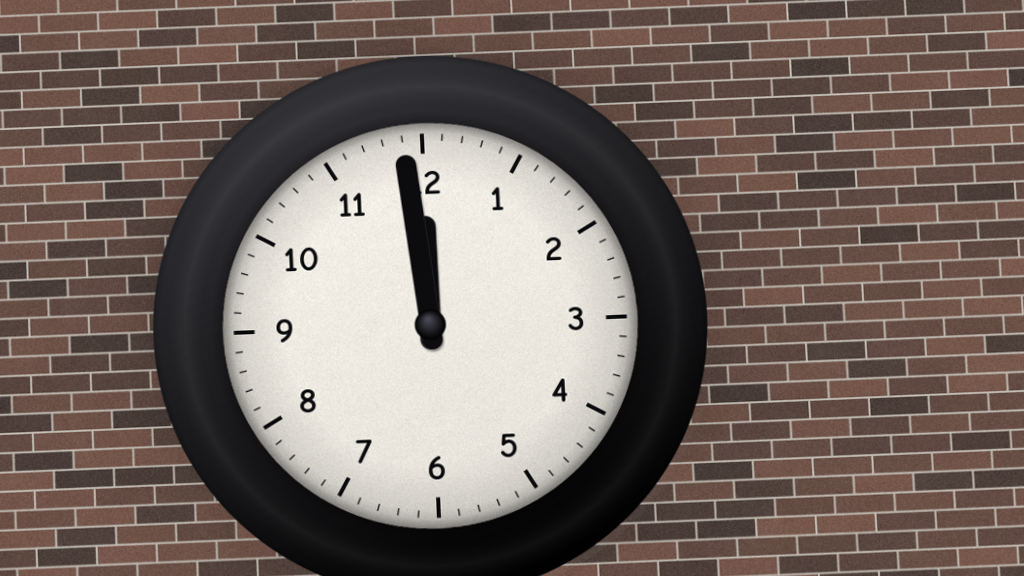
**11:59**
